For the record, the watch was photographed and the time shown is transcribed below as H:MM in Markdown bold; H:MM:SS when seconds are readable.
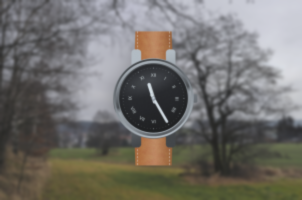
**11:25**
